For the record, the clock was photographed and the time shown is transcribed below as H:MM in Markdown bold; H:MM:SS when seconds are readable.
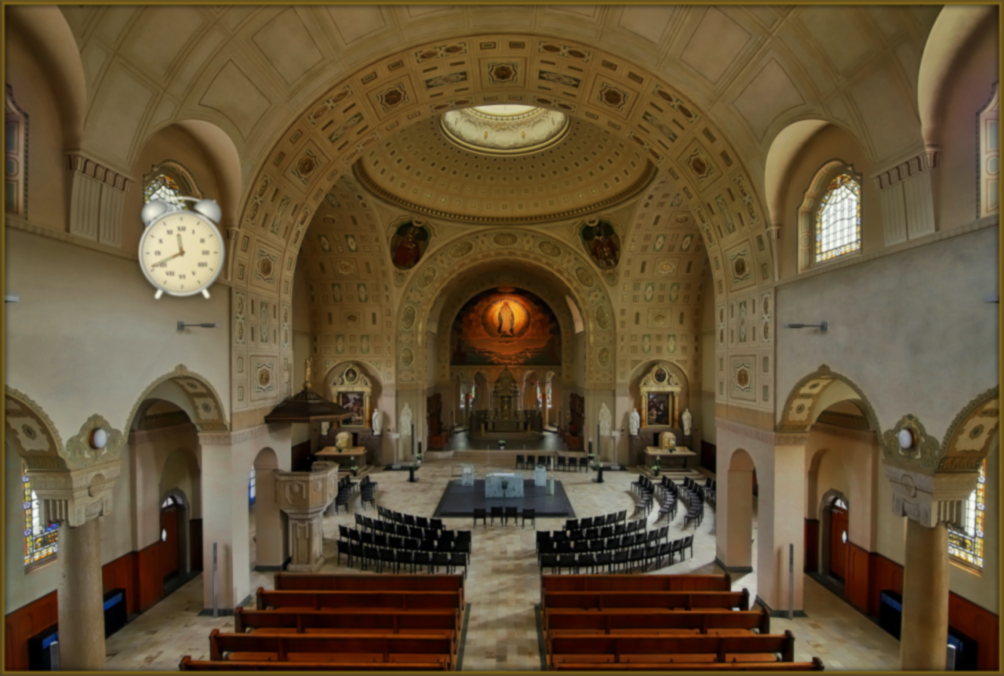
**11:41**
